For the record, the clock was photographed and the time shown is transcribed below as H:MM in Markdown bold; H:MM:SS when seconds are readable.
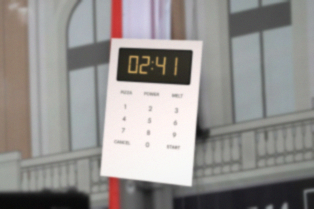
**2:41**
